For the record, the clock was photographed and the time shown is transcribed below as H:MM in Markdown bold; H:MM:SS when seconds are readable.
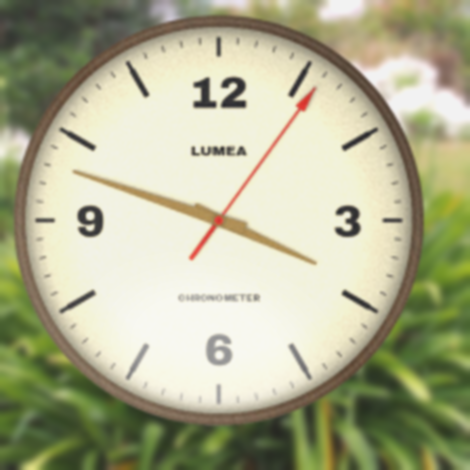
**3:48:06**
